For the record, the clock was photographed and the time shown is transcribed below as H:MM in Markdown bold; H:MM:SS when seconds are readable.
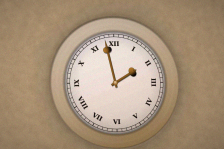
**1:58**
